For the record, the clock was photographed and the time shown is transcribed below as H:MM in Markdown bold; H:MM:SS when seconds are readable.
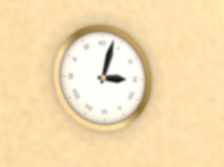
**3:03**
